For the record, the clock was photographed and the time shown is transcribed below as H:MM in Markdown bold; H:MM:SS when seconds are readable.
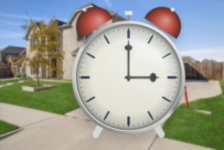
**3:00**
